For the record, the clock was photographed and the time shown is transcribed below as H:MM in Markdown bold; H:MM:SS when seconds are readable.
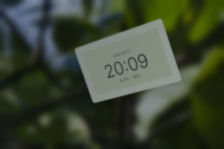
**20:09**
